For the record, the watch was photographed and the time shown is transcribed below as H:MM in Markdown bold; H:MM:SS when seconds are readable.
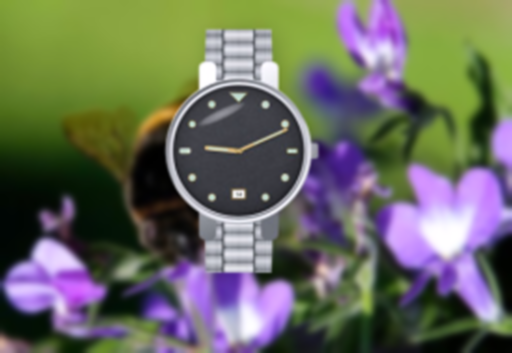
**9:11**
